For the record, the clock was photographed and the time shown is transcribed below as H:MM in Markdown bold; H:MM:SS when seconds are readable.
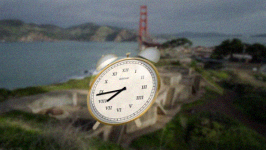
**7:44**
